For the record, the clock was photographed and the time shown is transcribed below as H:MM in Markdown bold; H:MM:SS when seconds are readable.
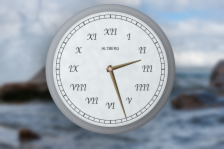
**2:27**
